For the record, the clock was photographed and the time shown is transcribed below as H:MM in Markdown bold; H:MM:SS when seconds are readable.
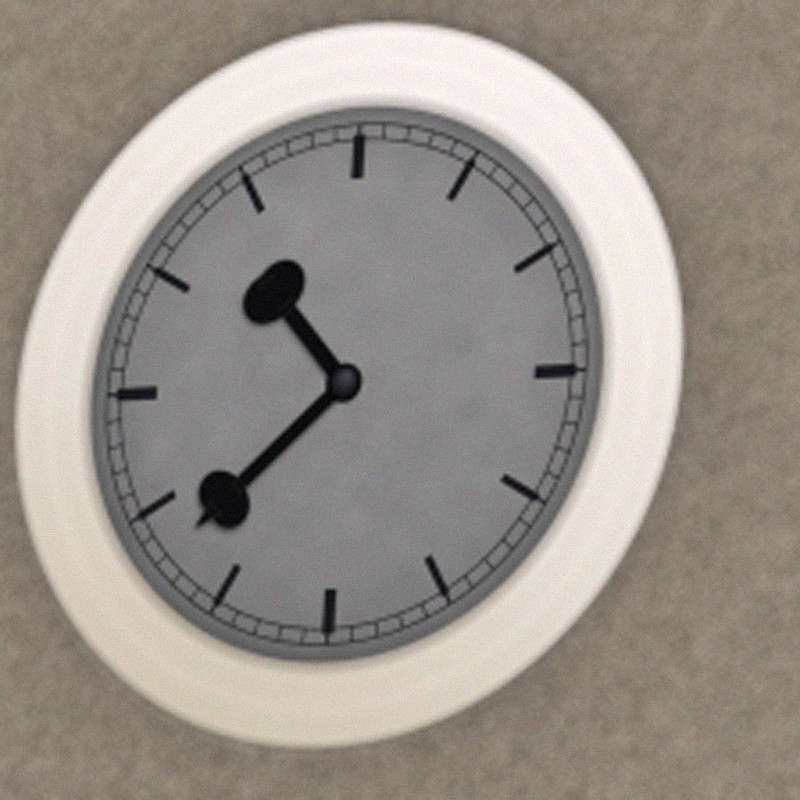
**10:38**
